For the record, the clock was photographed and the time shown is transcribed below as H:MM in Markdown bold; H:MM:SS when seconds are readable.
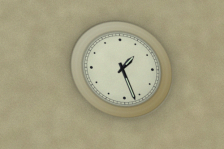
**1:27**
